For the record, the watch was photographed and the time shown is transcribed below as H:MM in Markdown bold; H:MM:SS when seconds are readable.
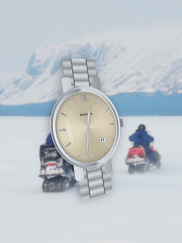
**12:32**
